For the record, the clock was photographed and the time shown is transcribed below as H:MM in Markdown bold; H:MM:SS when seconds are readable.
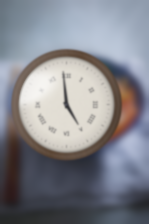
**4:59**
